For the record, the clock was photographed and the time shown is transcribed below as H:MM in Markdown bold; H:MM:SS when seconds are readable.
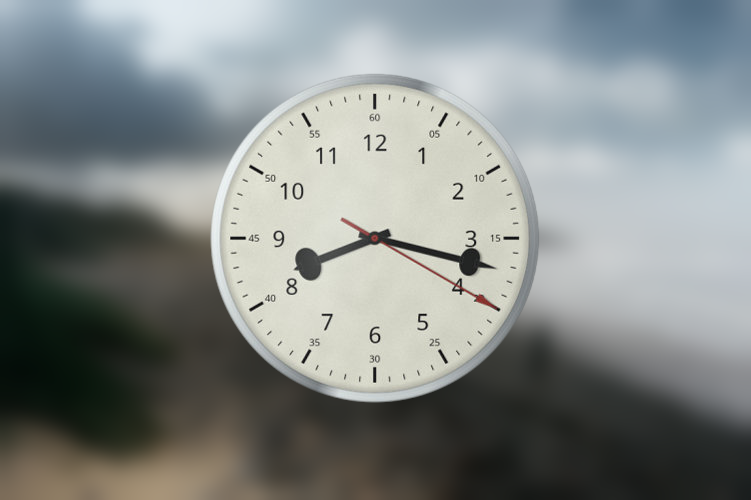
**8:17:20**
